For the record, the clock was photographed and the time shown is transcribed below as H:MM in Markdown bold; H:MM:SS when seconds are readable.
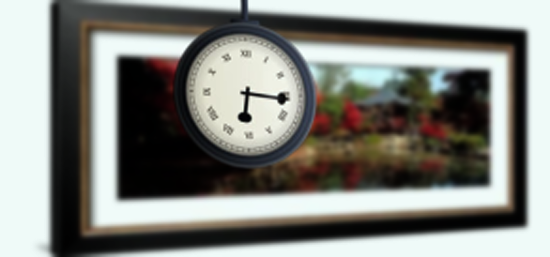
**6:16**
